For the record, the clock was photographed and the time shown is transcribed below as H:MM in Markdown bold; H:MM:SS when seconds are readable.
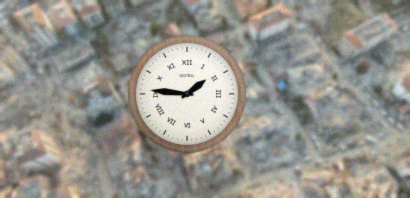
**1:46**
